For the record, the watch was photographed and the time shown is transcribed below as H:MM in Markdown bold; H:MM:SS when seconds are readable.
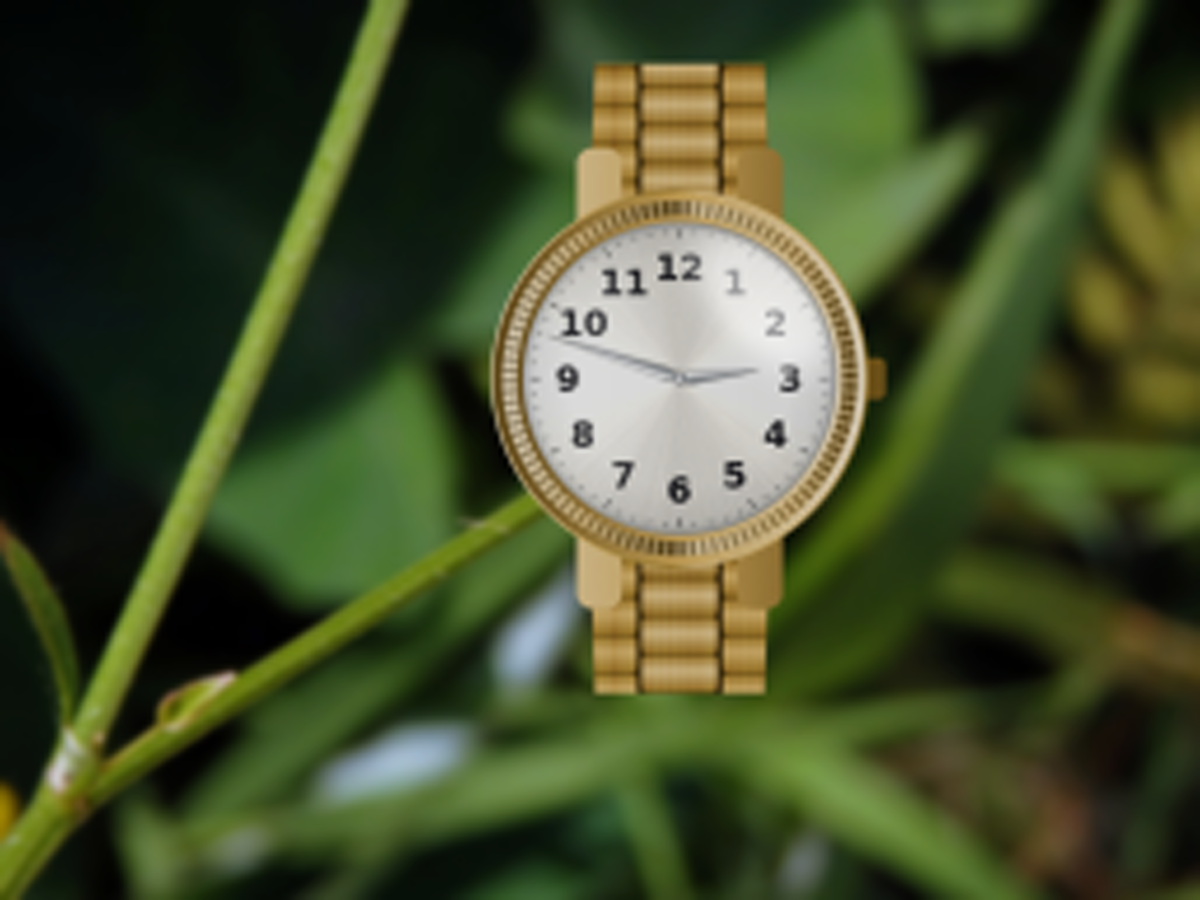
**2:48**
